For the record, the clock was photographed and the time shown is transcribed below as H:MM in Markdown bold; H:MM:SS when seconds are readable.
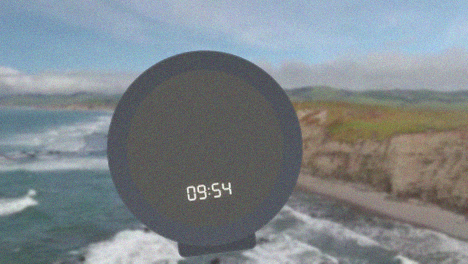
**9:54**
